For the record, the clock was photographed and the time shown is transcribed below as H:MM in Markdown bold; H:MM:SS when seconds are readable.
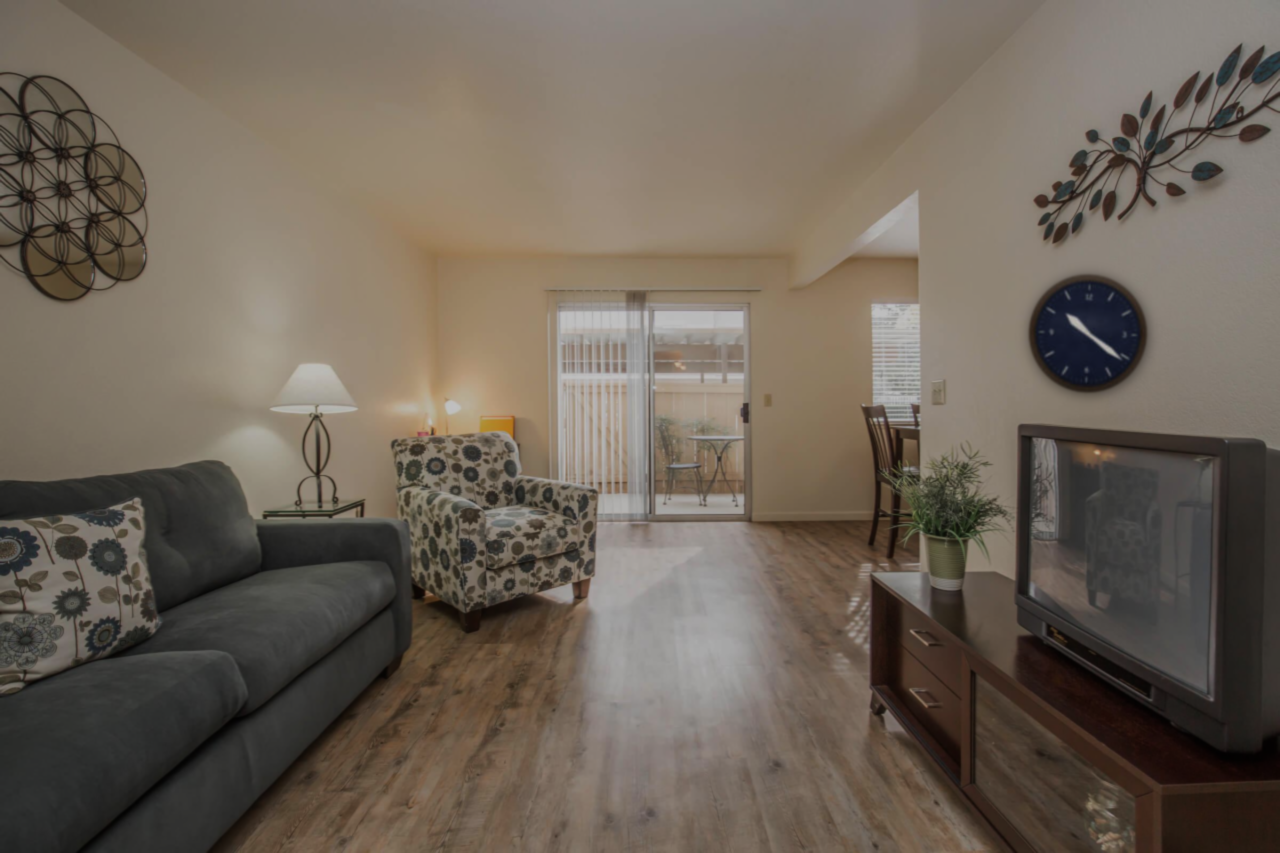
**10:21**
